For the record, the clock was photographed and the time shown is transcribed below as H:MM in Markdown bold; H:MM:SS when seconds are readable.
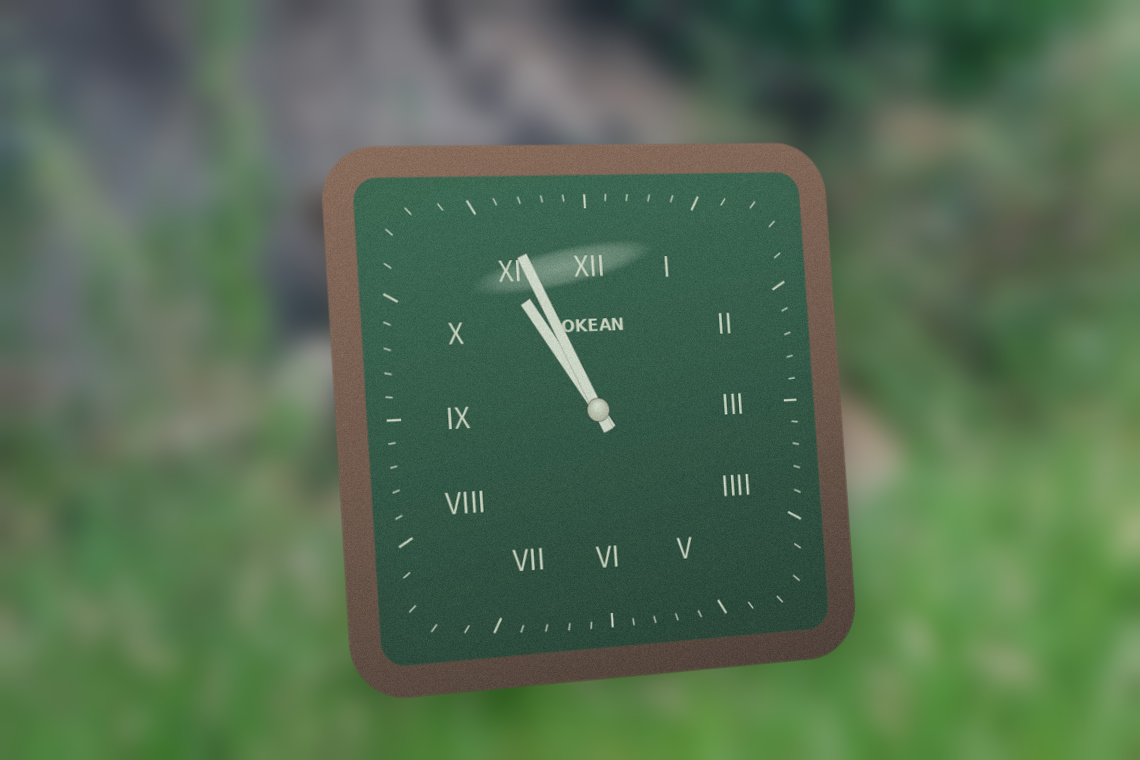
**10:56**
